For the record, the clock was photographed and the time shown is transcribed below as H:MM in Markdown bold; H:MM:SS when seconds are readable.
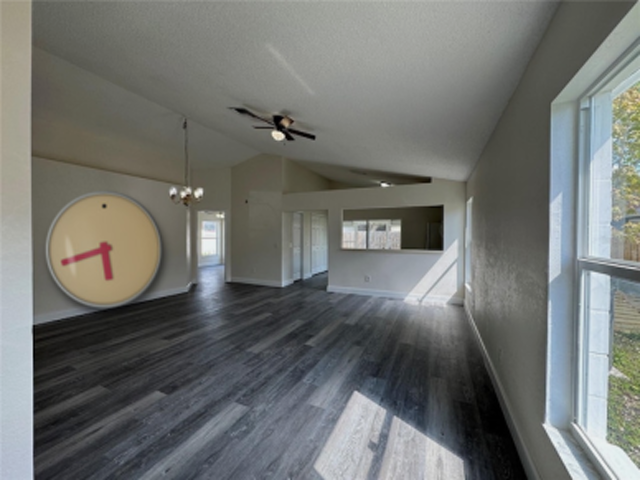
**5:42**
